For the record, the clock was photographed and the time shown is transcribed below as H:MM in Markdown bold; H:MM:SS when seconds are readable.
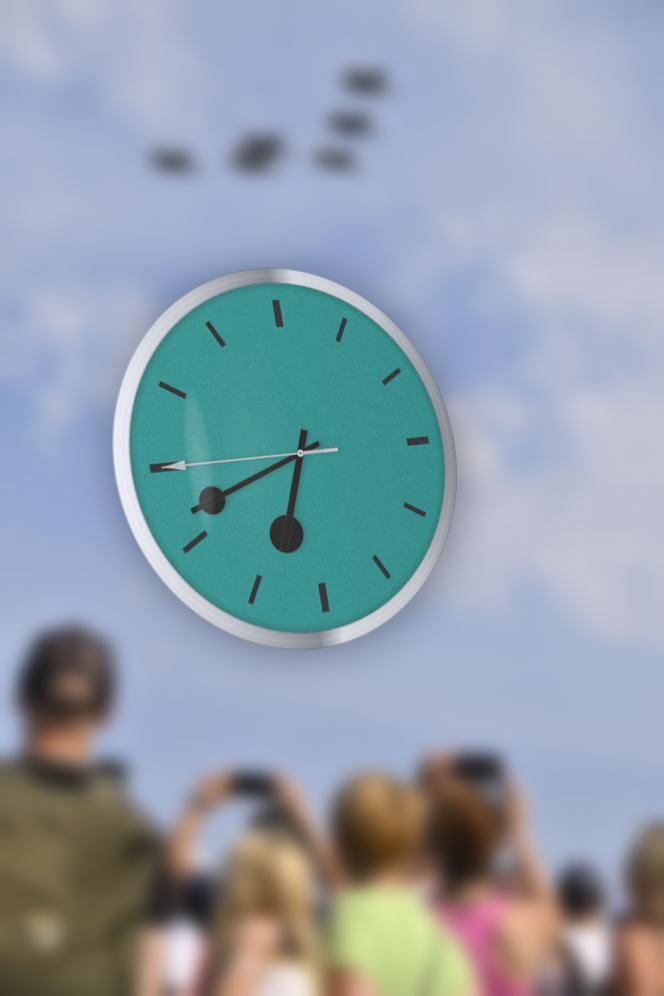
**6:41:45**
